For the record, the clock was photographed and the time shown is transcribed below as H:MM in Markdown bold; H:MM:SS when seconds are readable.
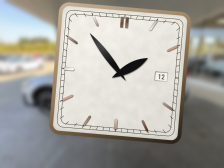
**1:53**
